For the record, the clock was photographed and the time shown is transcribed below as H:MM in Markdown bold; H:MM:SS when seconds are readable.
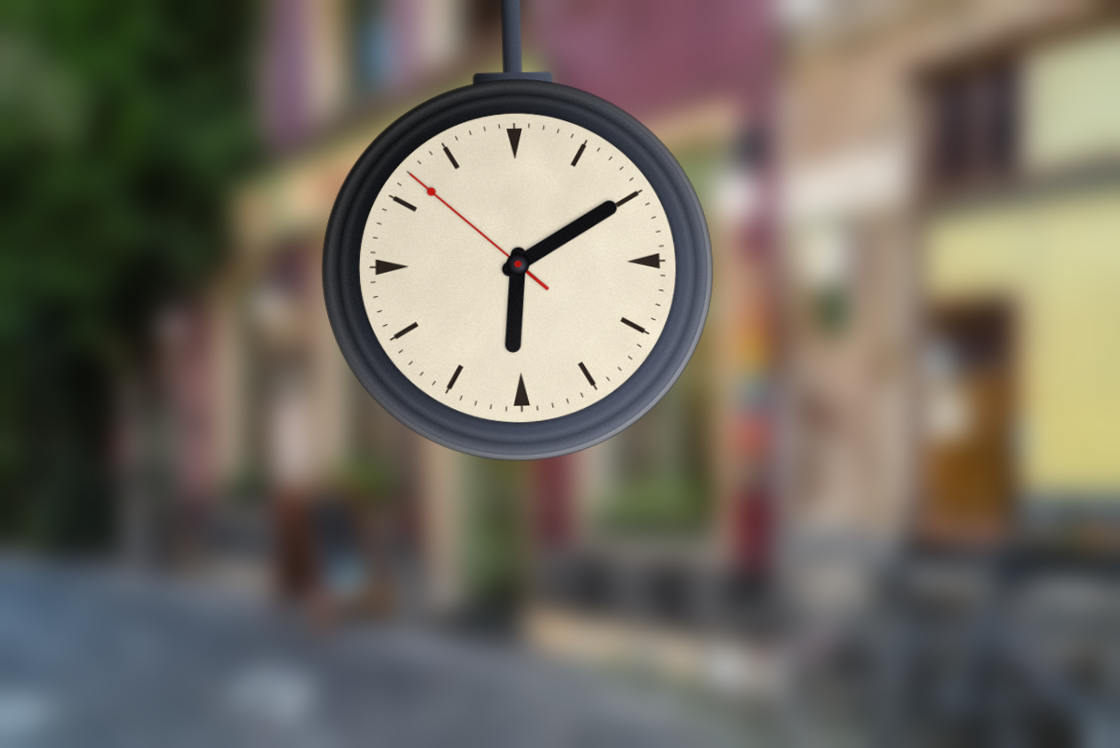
**6:09:52**
